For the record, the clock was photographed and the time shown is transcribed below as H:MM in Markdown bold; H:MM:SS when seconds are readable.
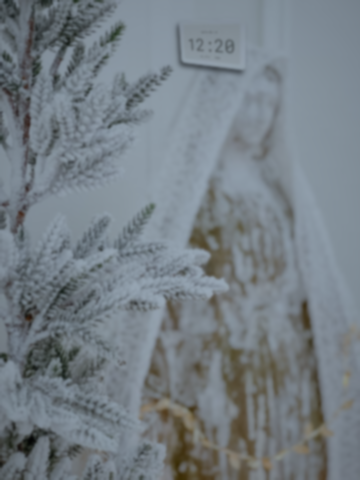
**12:20**
